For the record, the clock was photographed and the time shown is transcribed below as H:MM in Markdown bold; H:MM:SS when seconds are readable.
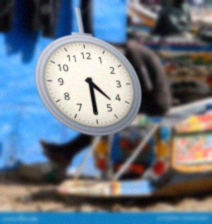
**4:30**
